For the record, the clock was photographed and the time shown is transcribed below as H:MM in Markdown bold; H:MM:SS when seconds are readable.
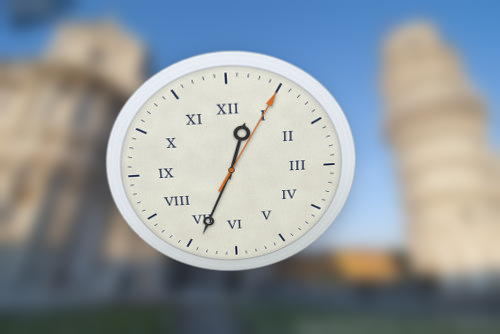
**12:34:05**
